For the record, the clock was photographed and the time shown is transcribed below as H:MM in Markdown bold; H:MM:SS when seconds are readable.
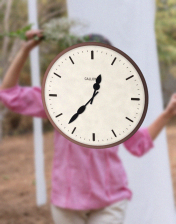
**12:37**
